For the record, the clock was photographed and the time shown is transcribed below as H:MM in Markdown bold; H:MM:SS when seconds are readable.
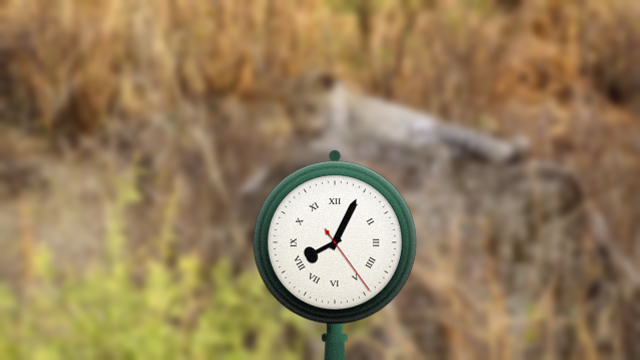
**8:04:24**
